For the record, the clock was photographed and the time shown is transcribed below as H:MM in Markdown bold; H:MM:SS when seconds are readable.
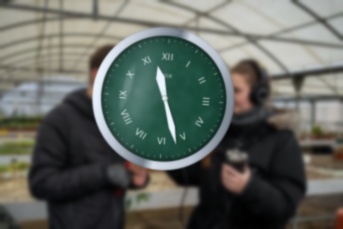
**11:27**
